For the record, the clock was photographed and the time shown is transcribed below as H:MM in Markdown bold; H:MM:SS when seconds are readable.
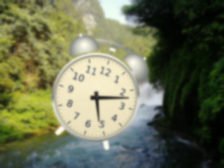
**5:12**
